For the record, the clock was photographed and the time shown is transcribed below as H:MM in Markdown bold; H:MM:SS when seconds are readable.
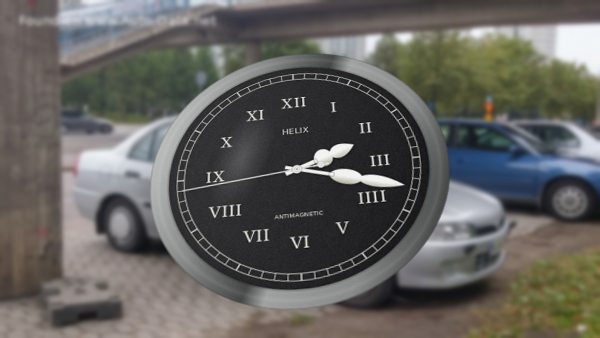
**2:17:44**
